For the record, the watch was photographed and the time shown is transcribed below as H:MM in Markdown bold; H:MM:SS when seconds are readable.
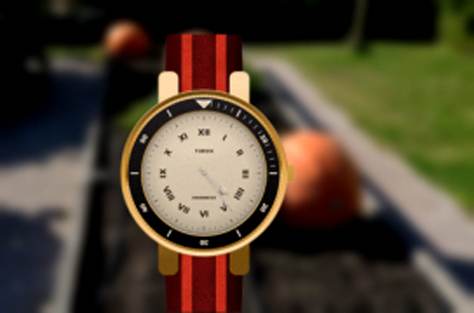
**4:24**
